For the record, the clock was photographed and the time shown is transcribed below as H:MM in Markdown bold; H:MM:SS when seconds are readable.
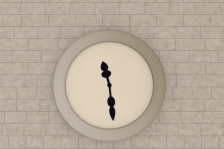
**11:29**
